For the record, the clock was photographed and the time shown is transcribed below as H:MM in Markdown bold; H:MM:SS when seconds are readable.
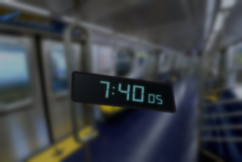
**7:40:05**
